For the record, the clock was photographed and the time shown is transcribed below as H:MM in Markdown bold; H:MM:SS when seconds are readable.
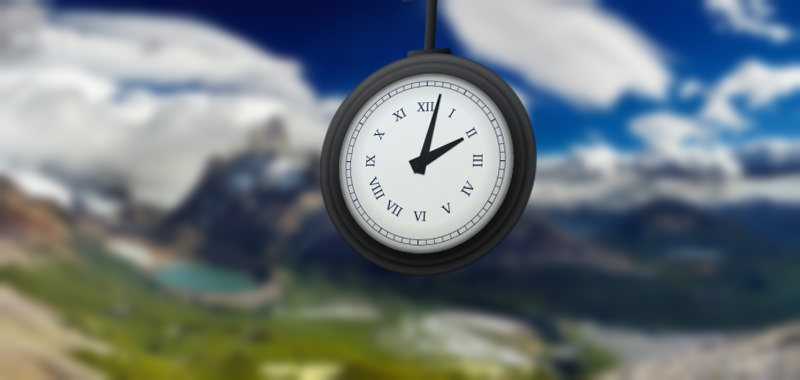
**2:02**
